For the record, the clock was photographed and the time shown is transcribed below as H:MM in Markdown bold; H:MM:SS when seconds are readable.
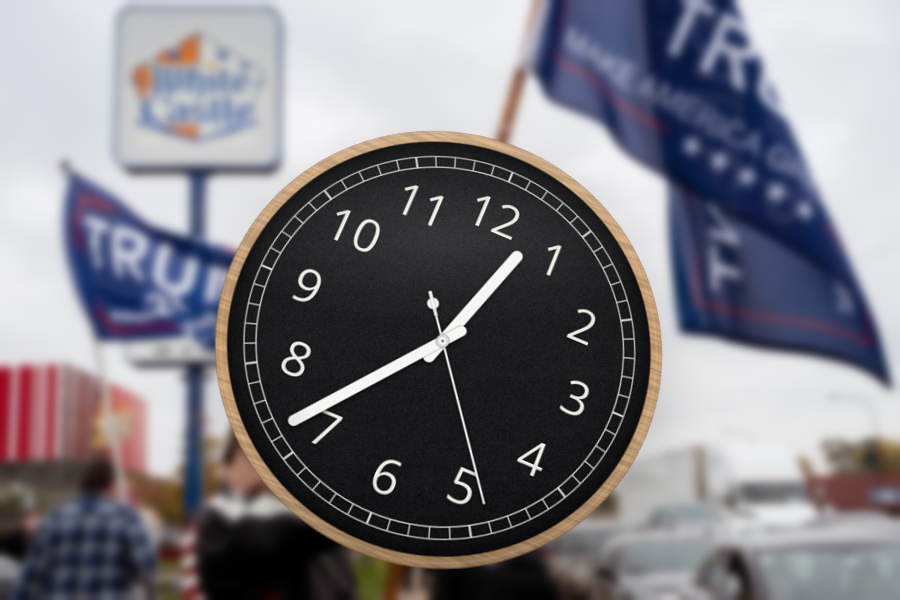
**12:36:24**
